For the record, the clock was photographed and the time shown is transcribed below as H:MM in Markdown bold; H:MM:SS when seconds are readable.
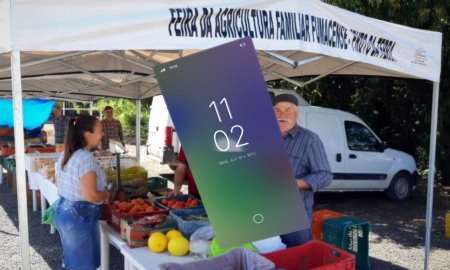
**11:02**
